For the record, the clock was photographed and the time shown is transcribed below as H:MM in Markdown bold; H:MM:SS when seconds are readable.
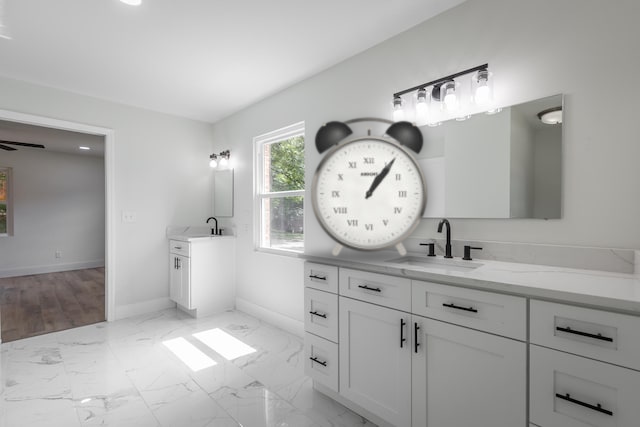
**1:06**
